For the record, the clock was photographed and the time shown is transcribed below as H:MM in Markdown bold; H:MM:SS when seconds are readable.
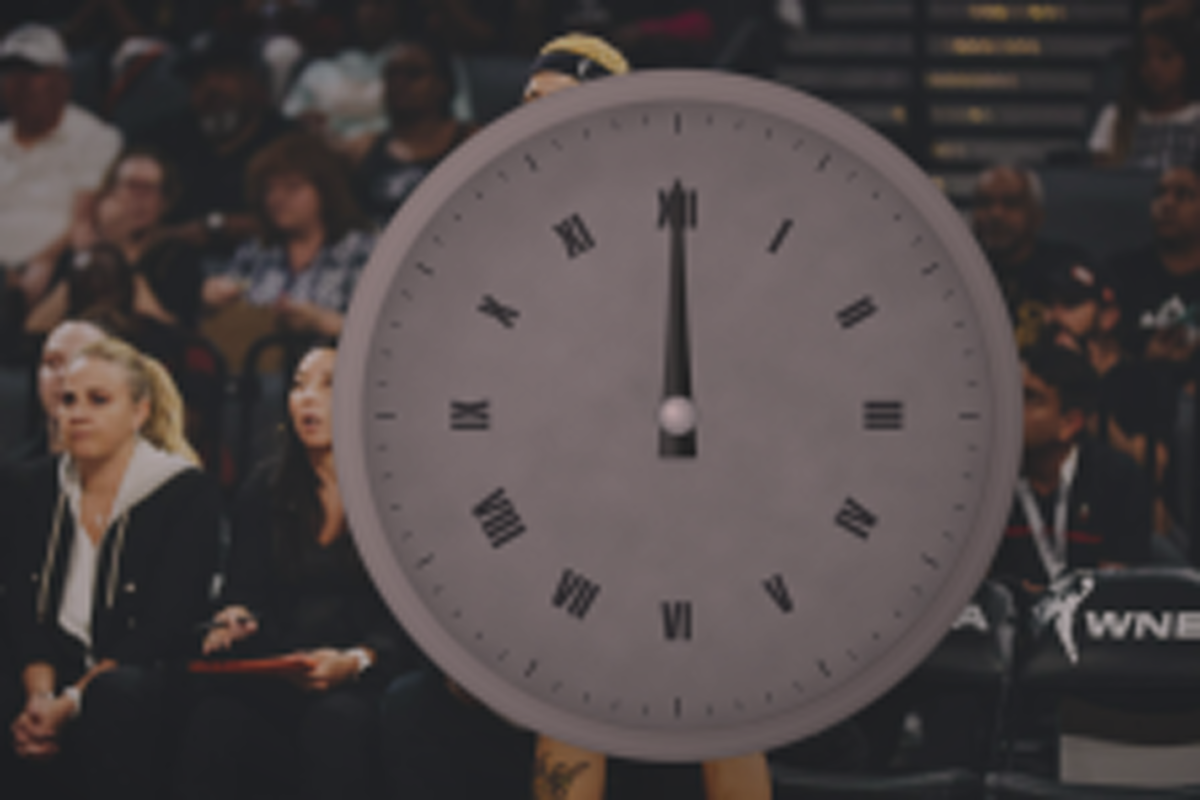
**12:00**
